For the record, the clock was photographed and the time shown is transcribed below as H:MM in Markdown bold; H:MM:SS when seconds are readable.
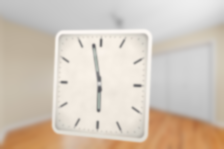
**5:58**
